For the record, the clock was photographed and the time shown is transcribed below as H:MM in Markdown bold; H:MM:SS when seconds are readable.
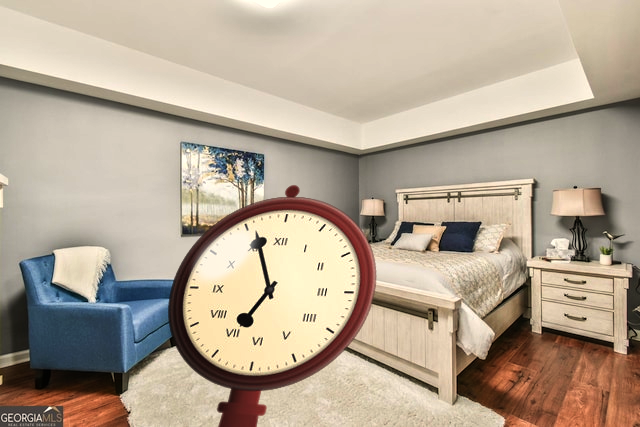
**6:56**
